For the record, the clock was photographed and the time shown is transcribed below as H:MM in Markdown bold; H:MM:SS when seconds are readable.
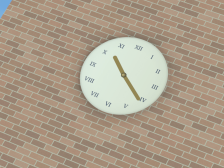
**10:21**
